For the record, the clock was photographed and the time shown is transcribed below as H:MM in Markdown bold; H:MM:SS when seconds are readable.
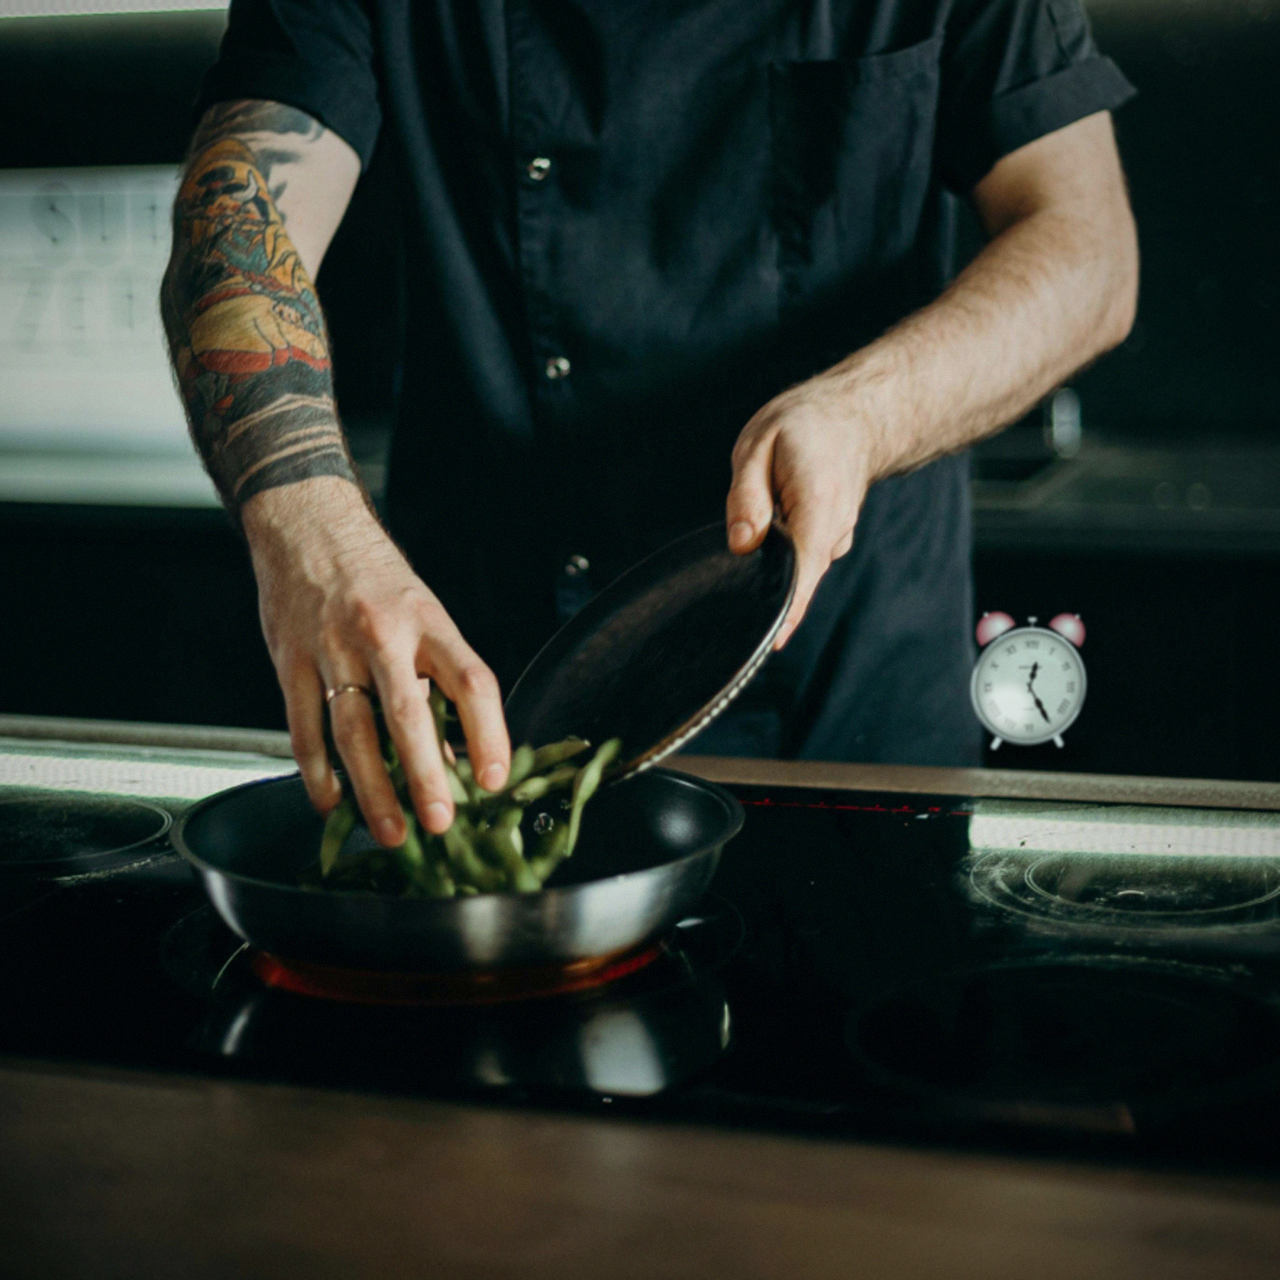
**12:25**
